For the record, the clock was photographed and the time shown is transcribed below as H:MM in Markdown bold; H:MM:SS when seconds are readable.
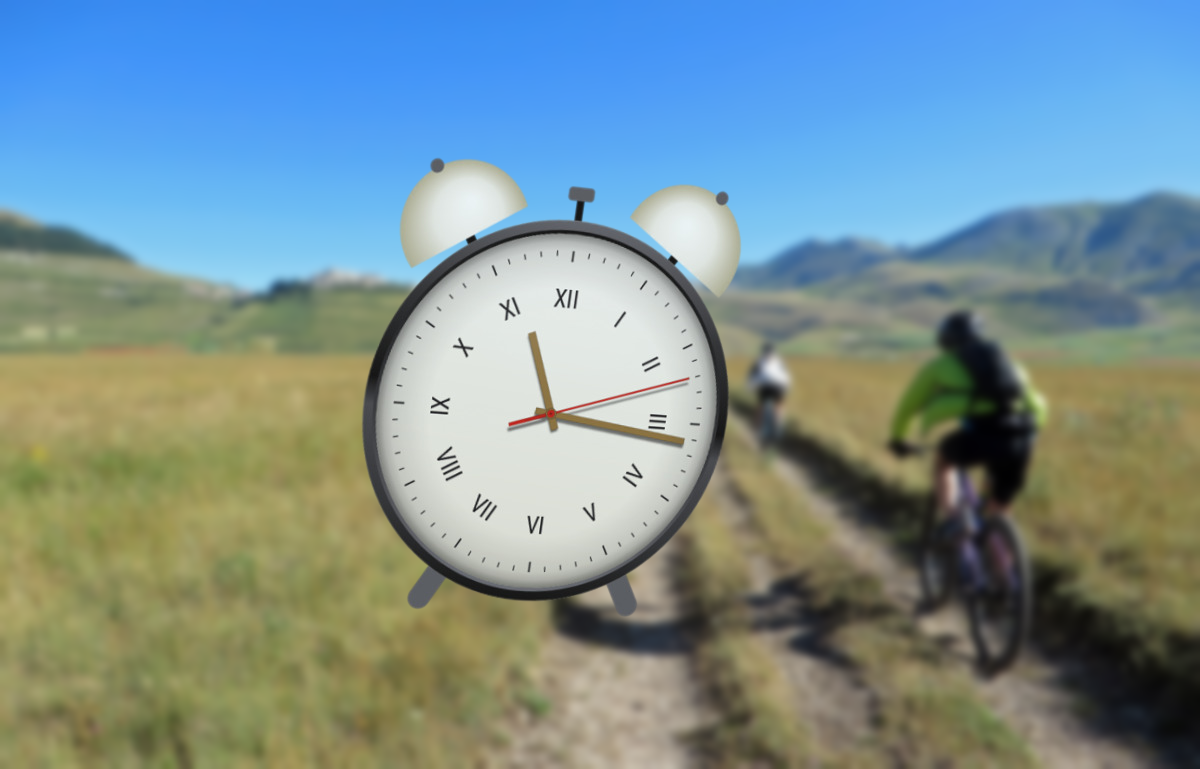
**11:16:12**
